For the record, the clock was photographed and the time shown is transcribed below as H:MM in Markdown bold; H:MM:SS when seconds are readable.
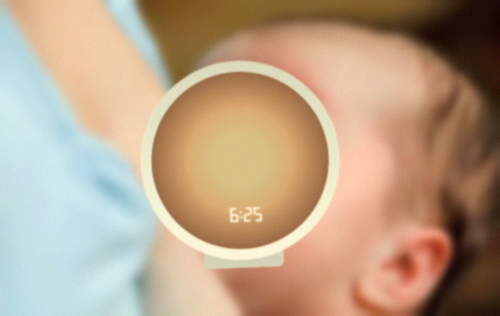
**6:25**
